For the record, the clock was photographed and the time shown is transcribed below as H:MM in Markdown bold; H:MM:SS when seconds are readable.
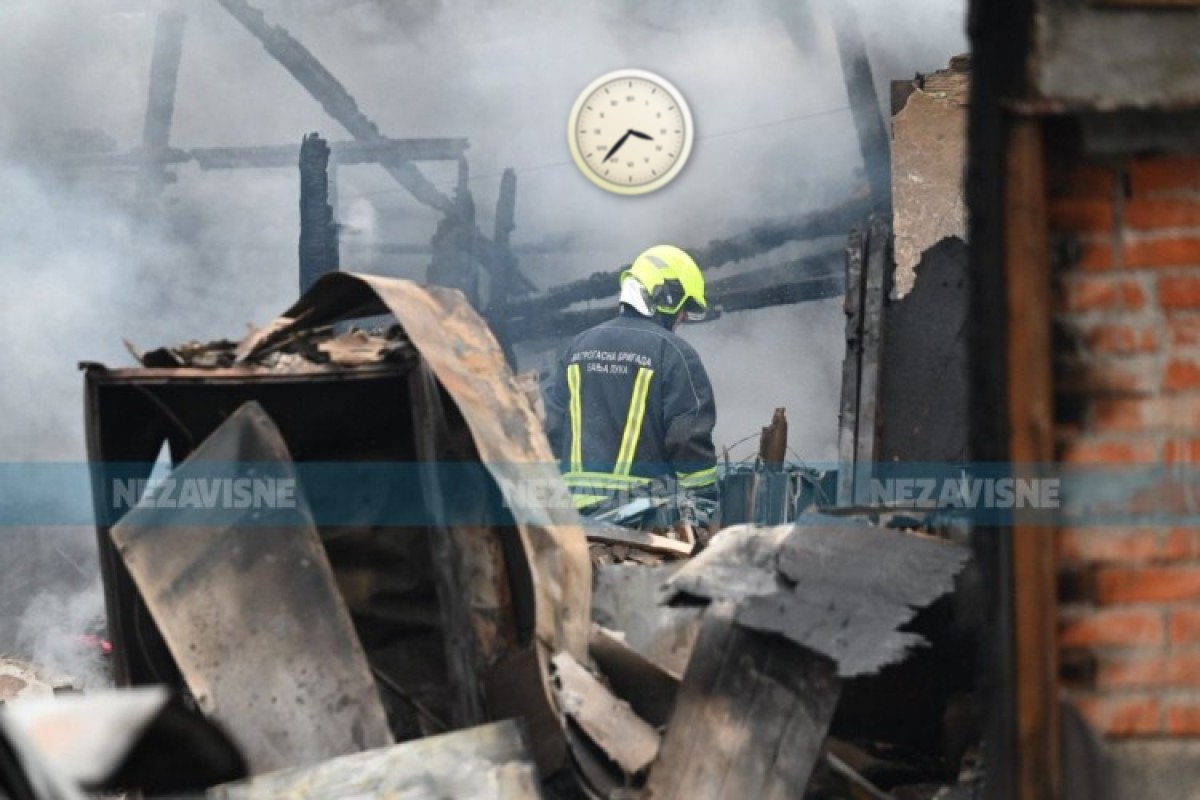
**3:37**
